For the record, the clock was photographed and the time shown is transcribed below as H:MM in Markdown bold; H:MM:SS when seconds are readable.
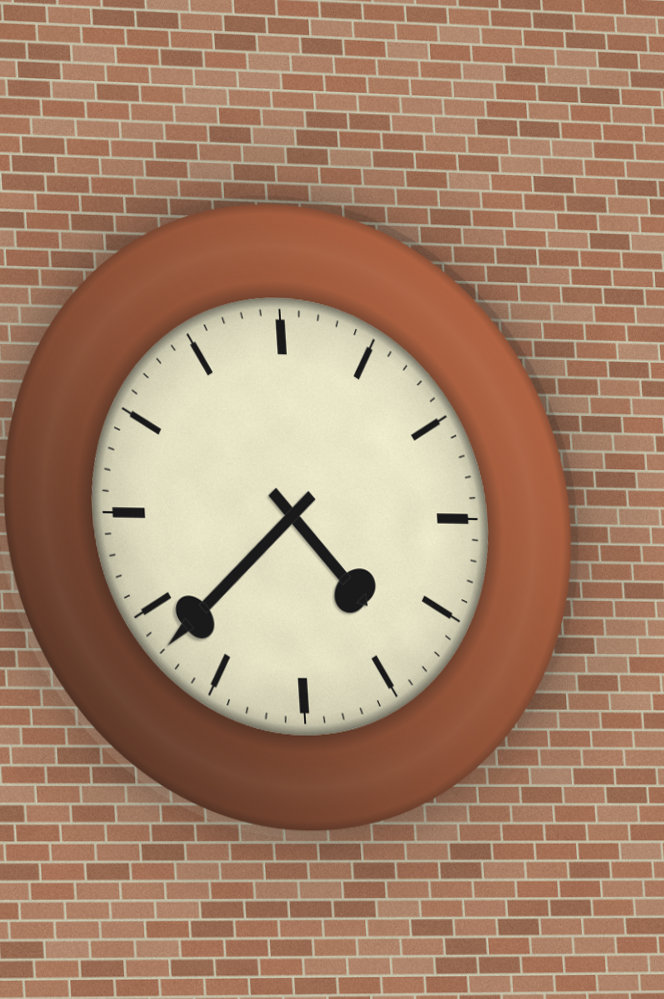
**4:38**
